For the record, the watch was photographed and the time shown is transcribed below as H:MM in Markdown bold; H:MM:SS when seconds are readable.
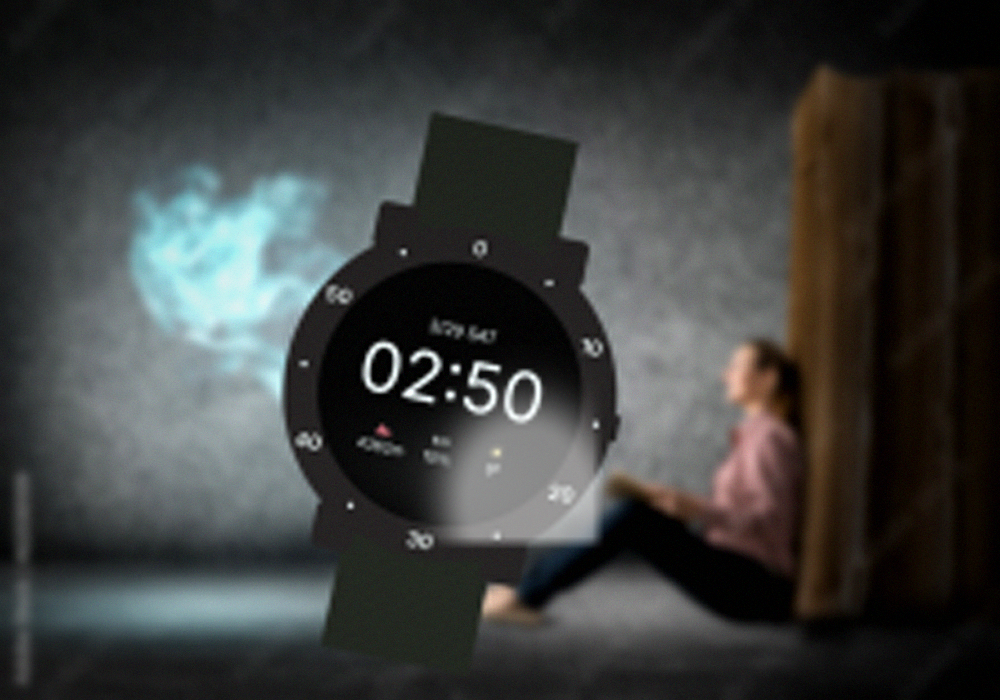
**2:50**
